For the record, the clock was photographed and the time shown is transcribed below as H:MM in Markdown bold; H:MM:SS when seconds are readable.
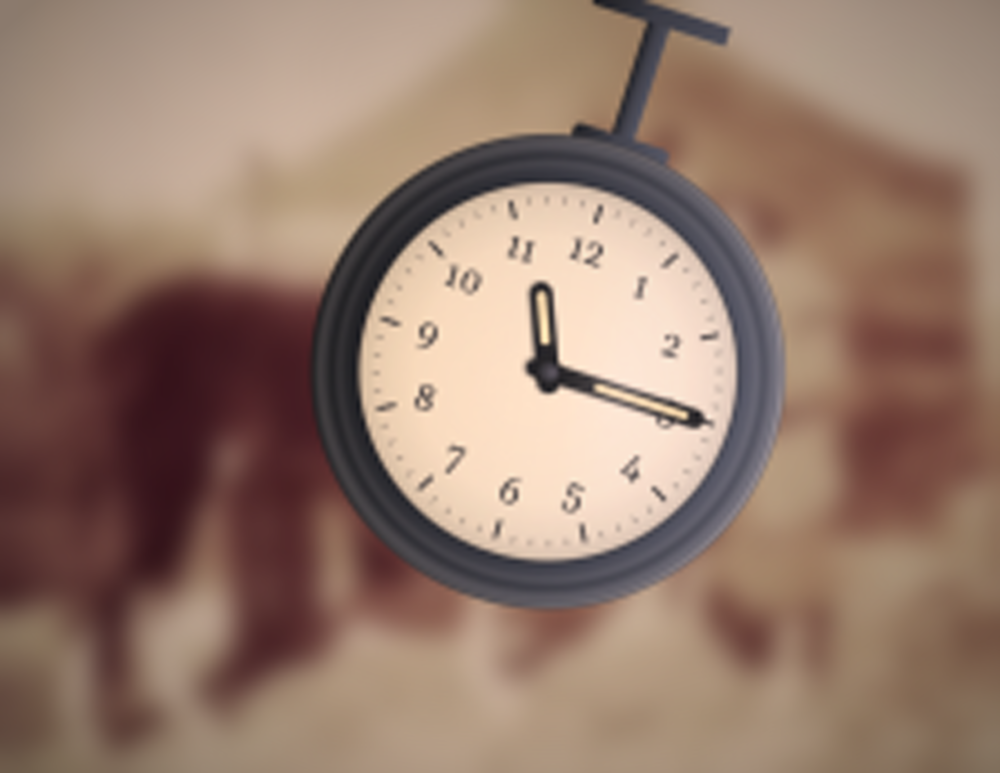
**11:15**
